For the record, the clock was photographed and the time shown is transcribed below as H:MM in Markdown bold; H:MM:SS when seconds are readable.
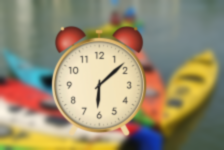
**6:08**
